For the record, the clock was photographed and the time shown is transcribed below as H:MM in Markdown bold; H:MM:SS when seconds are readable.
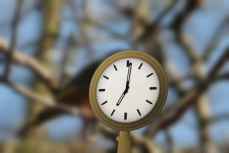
**7:01**
